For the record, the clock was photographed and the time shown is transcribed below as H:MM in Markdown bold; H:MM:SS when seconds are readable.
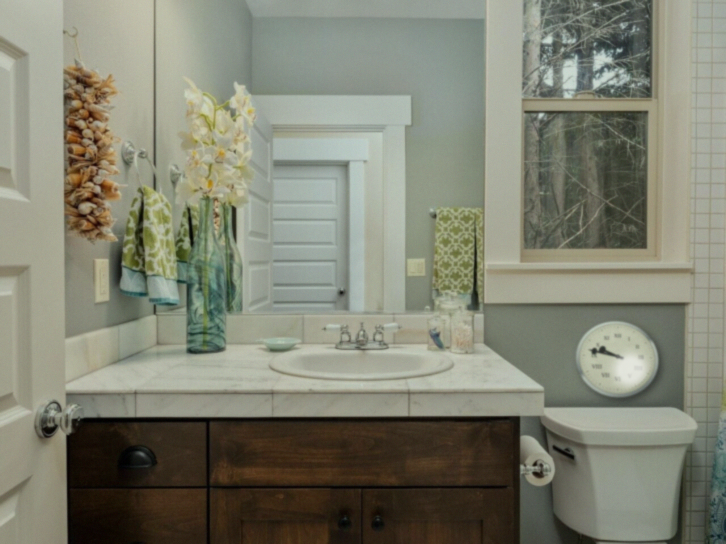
**9:47**
